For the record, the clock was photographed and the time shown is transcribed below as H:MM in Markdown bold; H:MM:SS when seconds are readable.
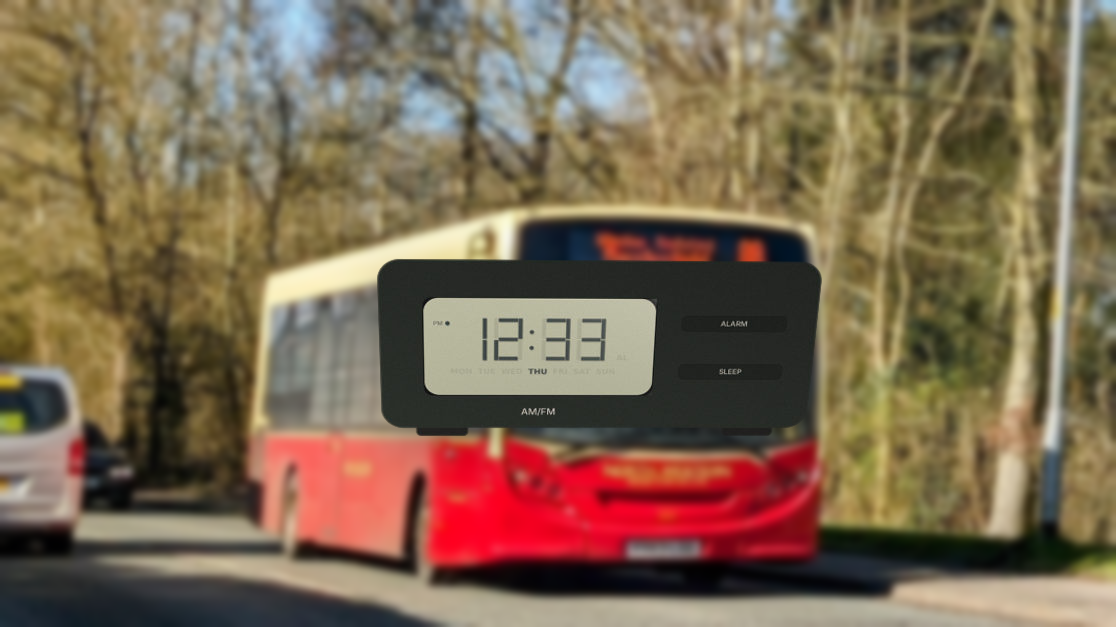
**12:33**
